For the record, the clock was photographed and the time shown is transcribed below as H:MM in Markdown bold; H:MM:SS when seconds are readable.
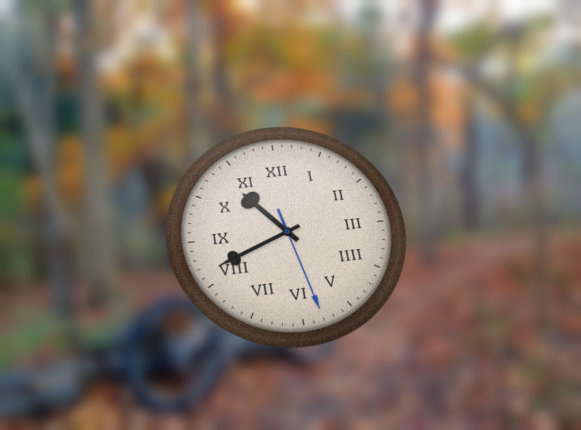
**10:41:28**
